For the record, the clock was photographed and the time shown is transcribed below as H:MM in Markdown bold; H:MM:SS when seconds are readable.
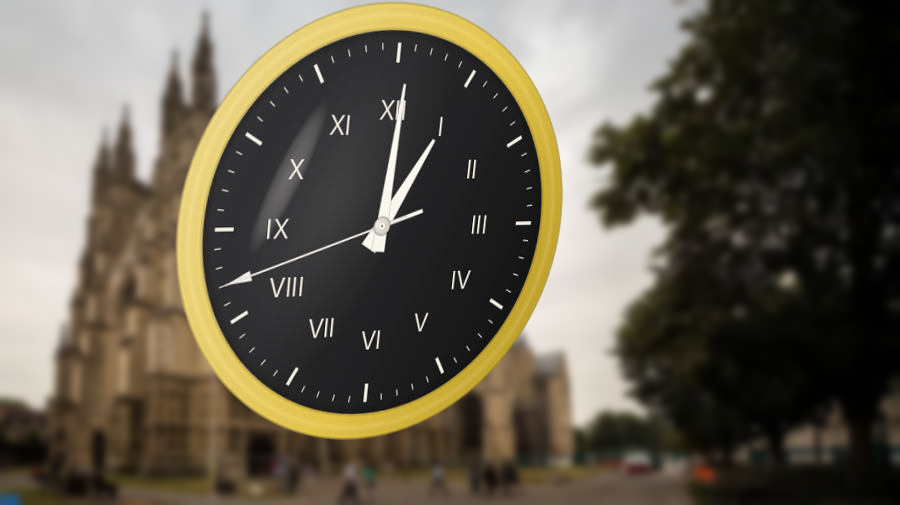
**1:00:42**
